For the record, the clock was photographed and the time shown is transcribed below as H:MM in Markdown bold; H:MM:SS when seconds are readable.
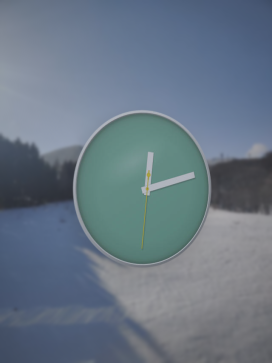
**12:12:31**
